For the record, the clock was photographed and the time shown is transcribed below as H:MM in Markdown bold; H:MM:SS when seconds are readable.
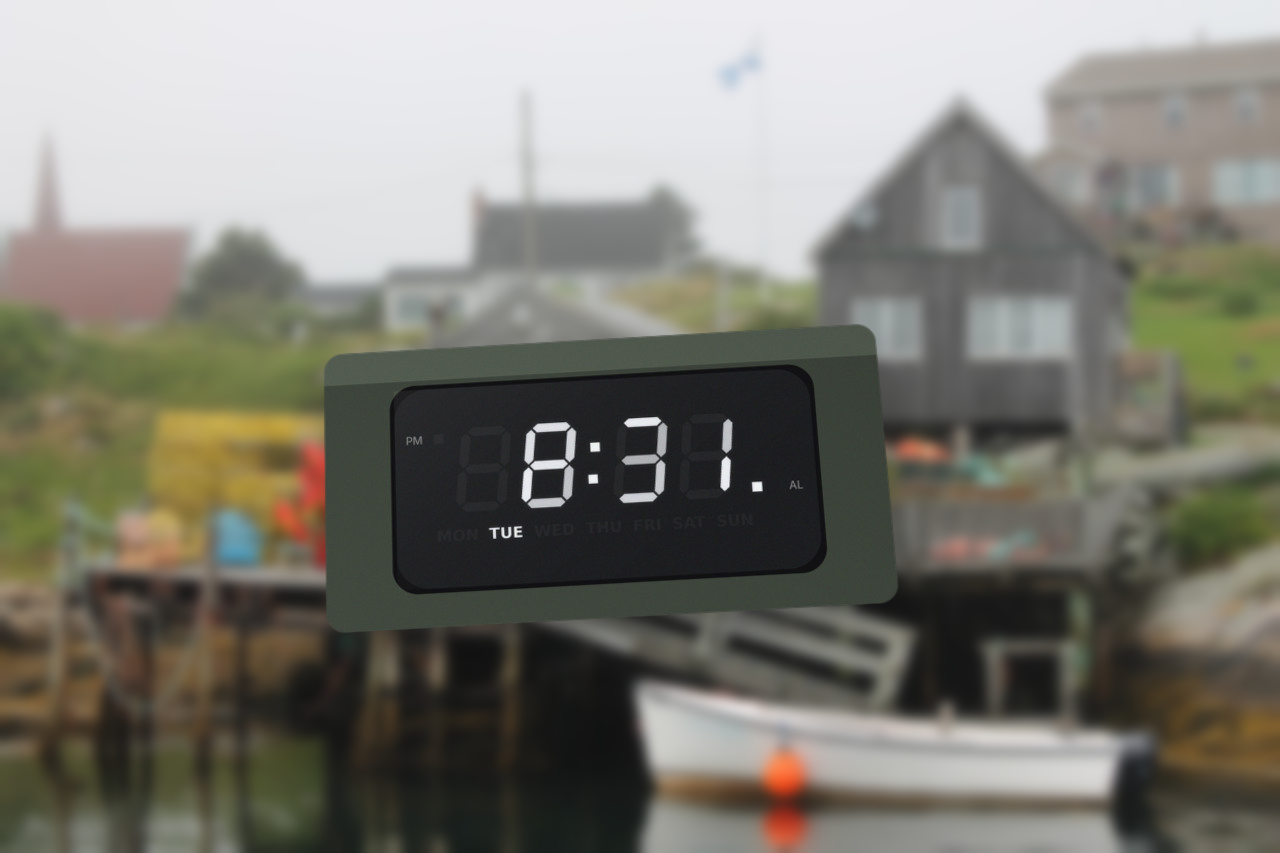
**8:31**
